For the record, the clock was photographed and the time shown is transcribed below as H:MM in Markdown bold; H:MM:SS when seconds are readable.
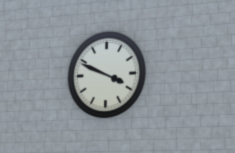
**3:49**
